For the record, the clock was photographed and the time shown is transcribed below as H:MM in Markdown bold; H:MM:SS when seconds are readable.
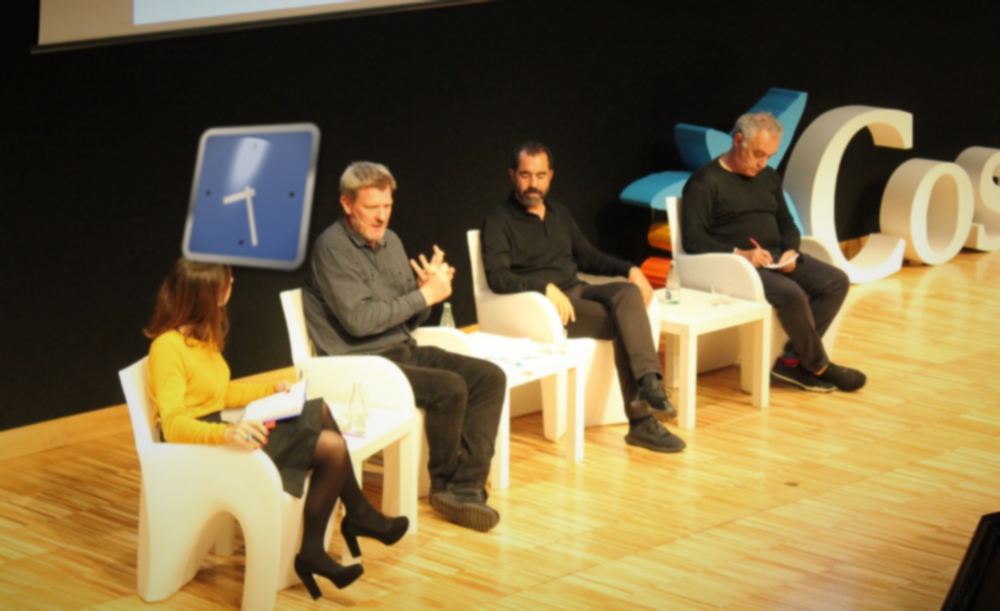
**8:27**
